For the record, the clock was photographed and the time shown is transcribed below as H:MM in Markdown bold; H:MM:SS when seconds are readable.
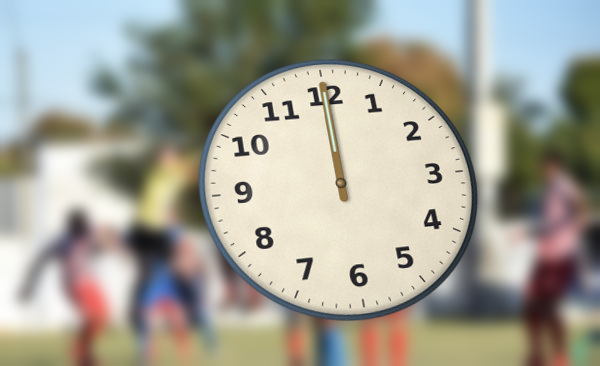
**12:00**
